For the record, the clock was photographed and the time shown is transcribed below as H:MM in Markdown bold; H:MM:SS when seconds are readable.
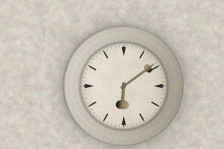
**6:09**
